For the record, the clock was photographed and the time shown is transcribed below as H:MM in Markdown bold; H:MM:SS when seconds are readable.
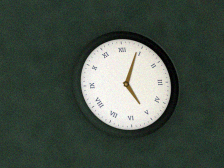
**5:04**
